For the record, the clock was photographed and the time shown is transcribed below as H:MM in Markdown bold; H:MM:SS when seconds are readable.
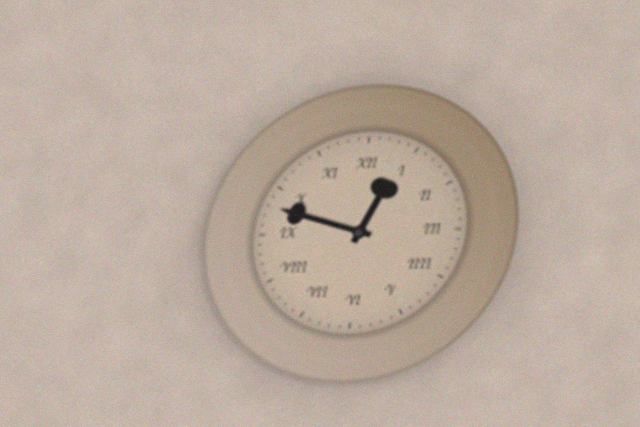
**12:48**
